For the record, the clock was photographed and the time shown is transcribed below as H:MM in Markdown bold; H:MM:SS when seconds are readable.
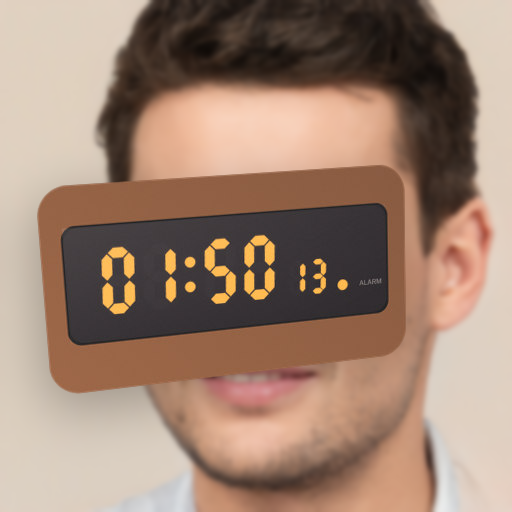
**1:50:13**
